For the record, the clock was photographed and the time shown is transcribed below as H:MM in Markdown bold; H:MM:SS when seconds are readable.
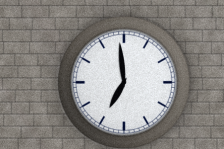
**6:59**
